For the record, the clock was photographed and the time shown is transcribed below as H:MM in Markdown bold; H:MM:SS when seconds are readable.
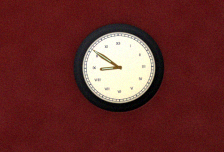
**8:51**
